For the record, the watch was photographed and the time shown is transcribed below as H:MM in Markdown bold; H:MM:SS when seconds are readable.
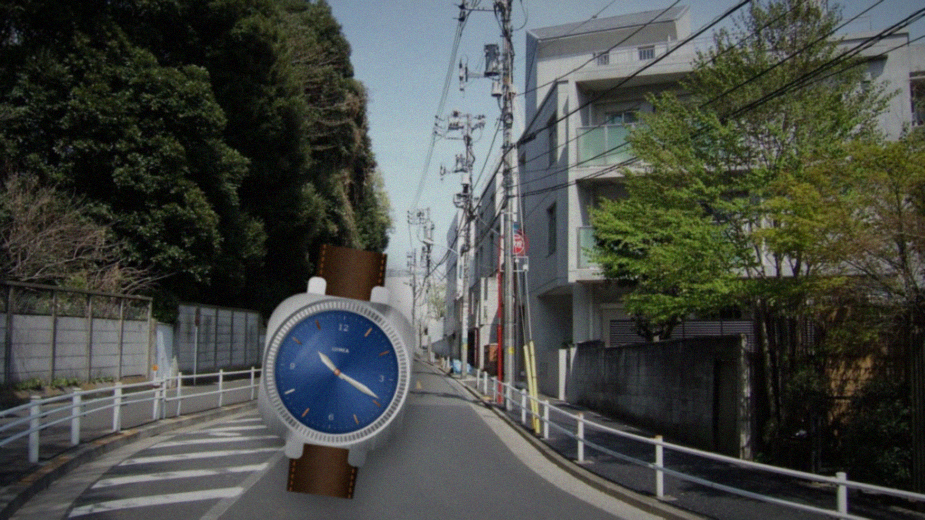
**10:19**
